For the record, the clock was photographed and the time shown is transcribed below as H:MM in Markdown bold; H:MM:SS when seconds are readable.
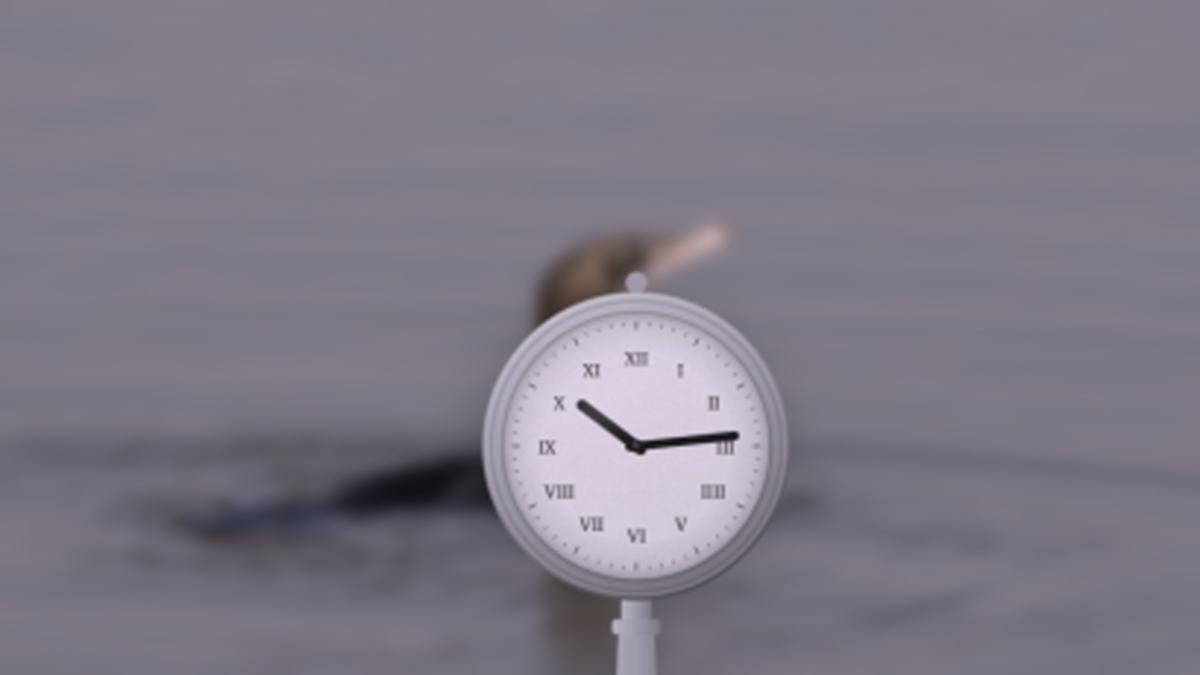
**10:14**
